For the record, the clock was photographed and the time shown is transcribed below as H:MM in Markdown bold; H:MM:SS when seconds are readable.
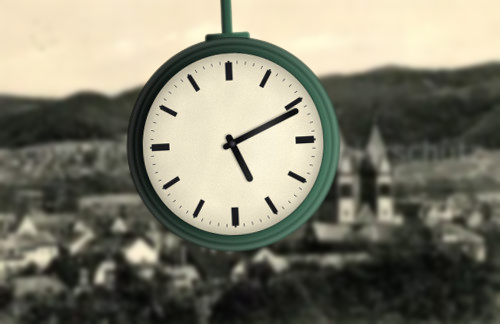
**5:11**
